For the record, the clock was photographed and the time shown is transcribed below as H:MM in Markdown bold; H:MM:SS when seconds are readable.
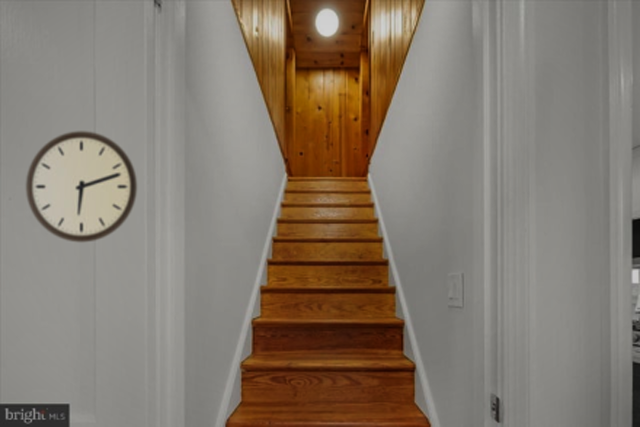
**6:12**
